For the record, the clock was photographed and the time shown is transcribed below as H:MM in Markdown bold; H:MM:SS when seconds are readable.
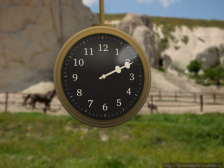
**2:11**
